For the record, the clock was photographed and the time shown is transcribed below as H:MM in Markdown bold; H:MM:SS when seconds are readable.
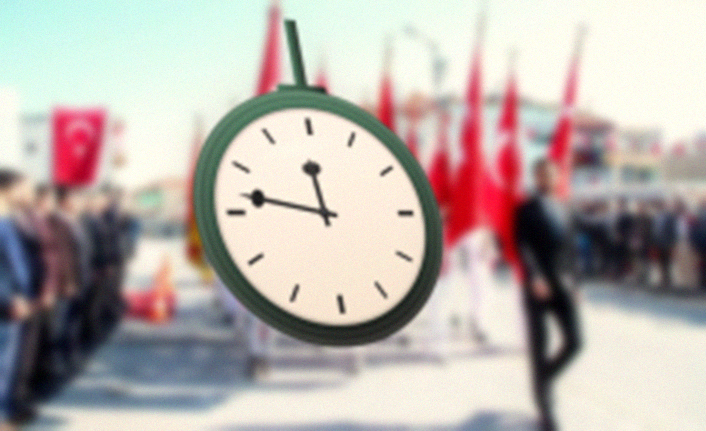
**11:47**
